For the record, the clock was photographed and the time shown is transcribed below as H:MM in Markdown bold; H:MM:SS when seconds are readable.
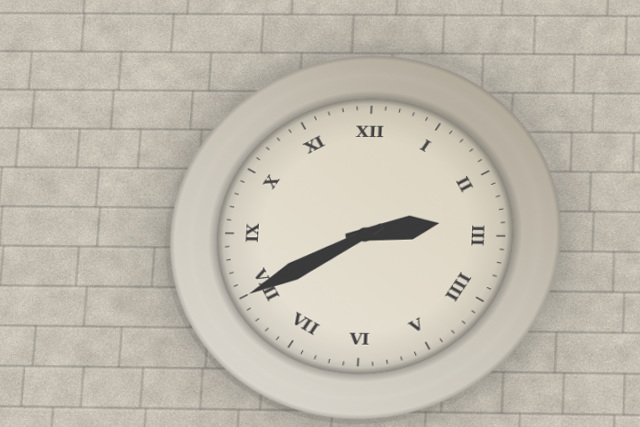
**2:40**
